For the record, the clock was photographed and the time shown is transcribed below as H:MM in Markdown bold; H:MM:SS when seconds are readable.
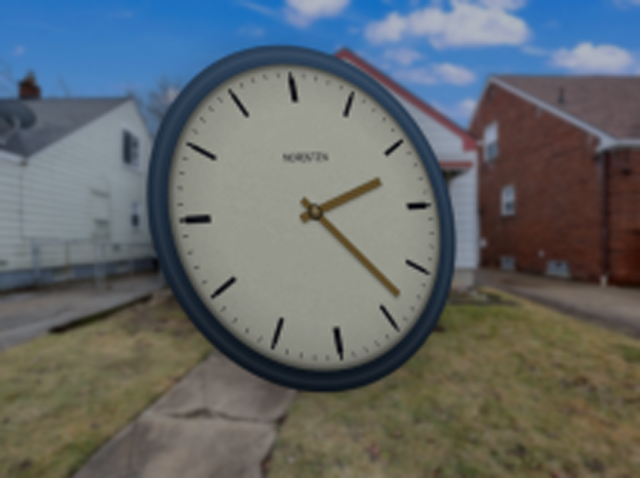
**2:23**
